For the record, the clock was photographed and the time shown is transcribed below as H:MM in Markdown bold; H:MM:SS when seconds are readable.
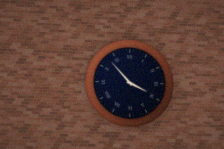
**3:53**
